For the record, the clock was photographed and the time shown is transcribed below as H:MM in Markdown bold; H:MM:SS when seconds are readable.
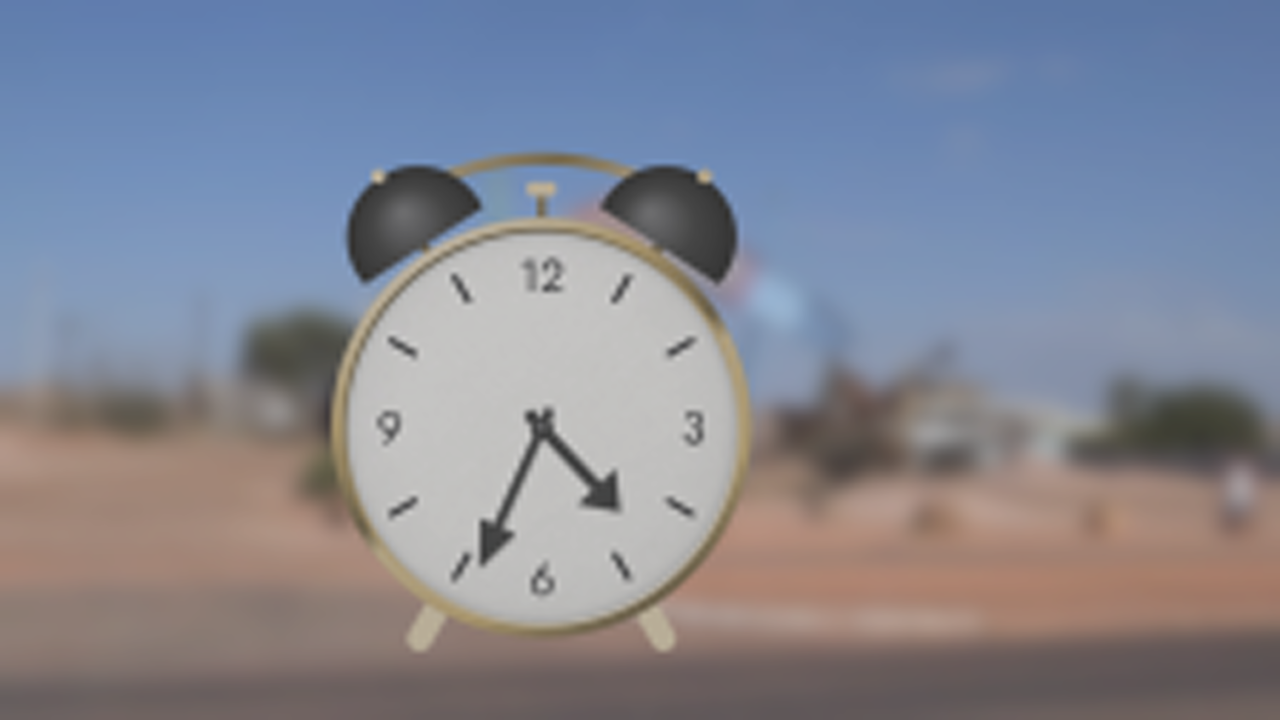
**4:34**
